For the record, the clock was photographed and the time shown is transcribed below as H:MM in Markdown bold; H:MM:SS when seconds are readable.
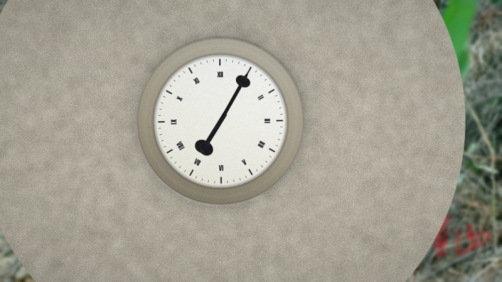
**7:05**
